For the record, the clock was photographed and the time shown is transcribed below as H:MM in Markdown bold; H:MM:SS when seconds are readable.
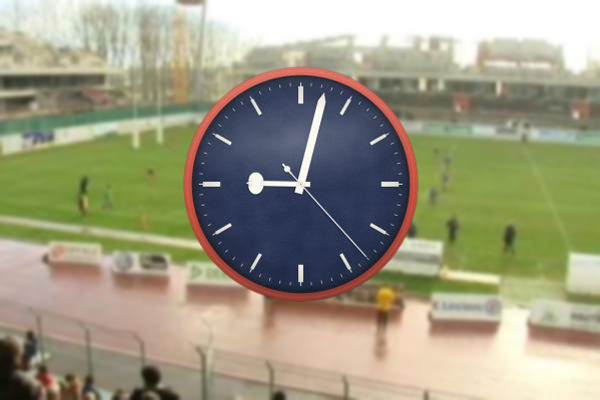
**9:02:23**
